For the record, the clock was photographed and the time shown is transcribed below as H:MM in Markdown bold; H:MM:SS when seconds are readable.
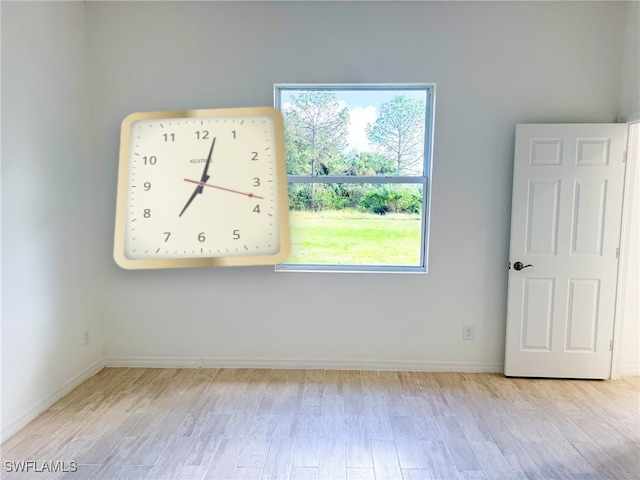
**7:02:18**
